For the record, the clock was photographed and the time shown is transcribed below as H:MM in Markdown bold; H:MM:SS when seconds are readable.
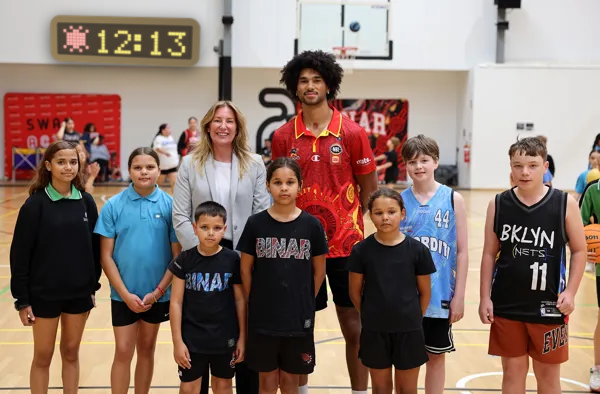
**12:13**
